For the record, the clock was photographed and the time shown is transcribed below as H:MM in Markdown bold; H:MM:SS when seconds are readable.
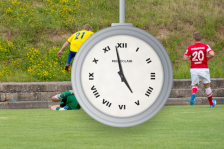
**4:58**
